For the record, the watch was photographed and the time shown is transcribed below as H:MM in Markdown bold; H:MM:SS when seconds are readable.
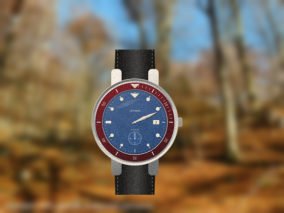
**2:11**
